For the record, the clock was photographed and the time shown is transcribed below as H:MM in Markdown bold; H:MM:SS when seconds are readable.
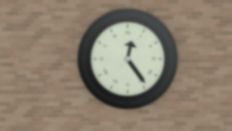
**12:24**
